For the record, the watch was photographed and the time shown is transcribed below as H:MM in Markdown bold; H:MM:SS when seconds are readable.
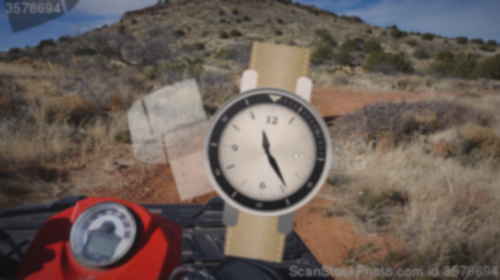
**11:24**
